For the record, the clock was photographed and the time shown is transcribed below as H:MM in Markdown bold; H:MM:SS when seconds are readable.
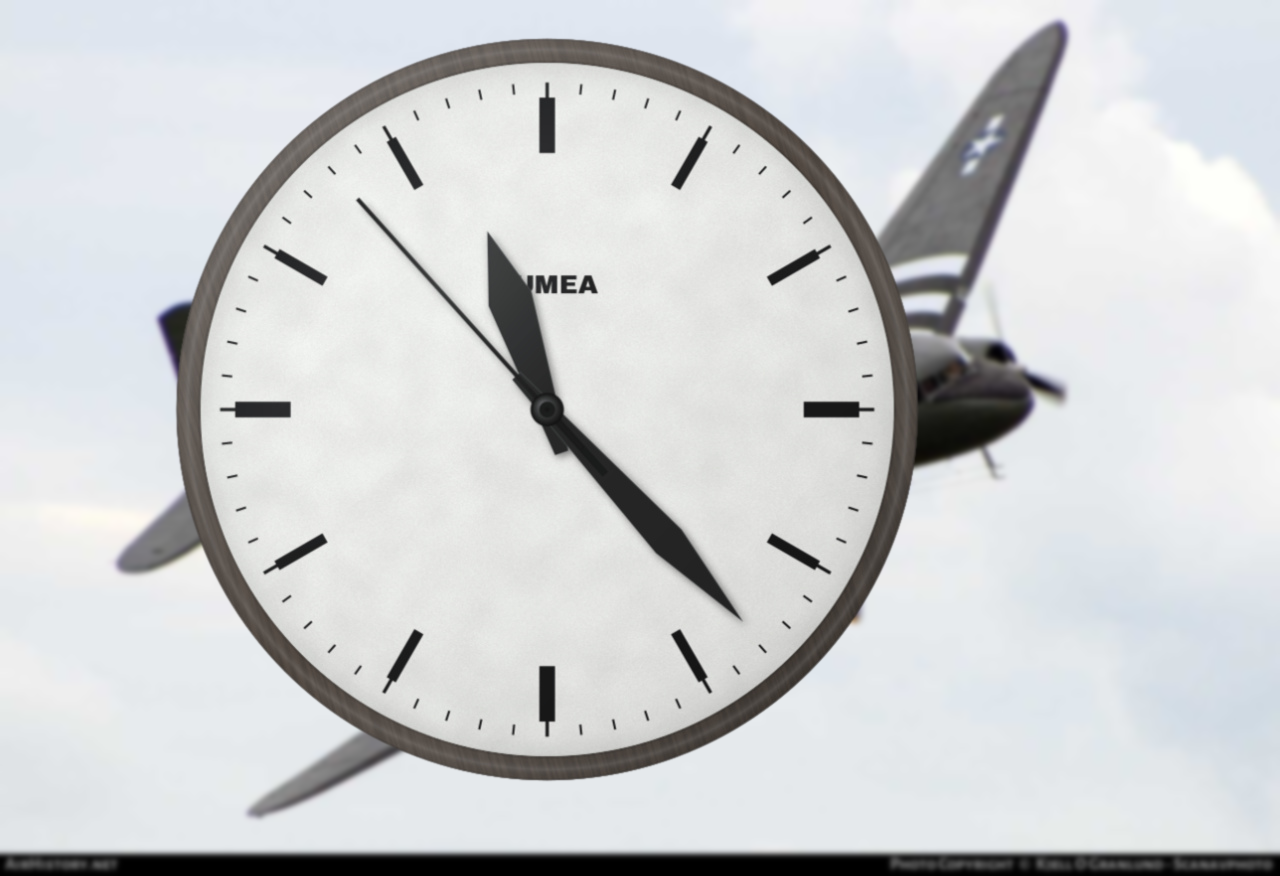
**11:22:53**
